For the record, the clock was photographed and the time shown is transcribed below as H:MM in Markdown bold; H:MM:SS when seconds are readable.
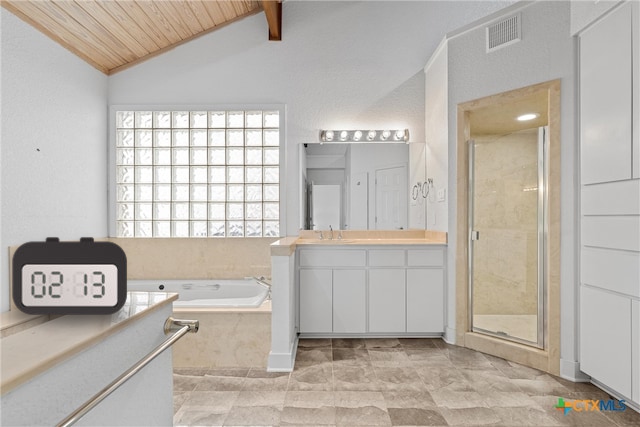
**2:13**
